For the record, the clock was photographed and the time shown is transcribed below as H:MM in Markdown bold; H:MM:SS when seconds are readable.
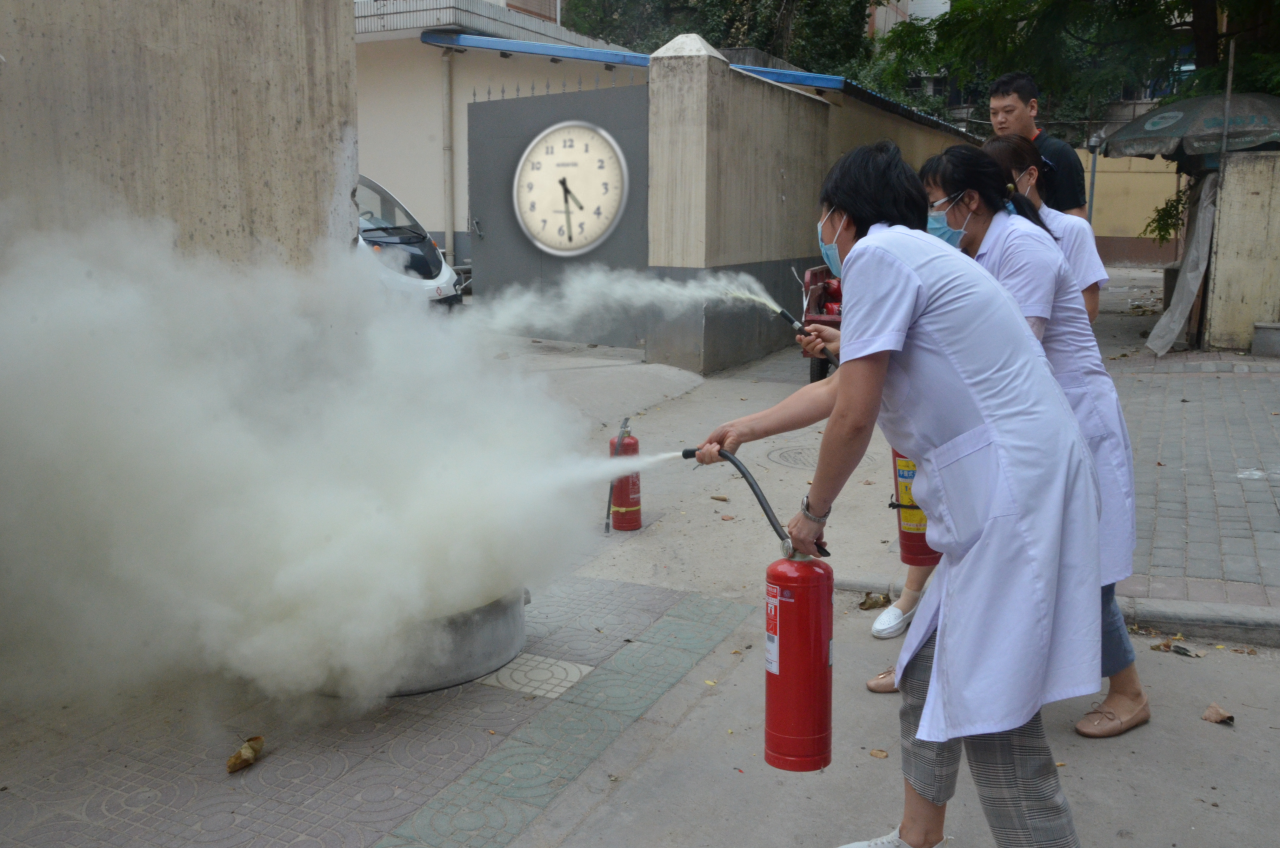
**4:28**
